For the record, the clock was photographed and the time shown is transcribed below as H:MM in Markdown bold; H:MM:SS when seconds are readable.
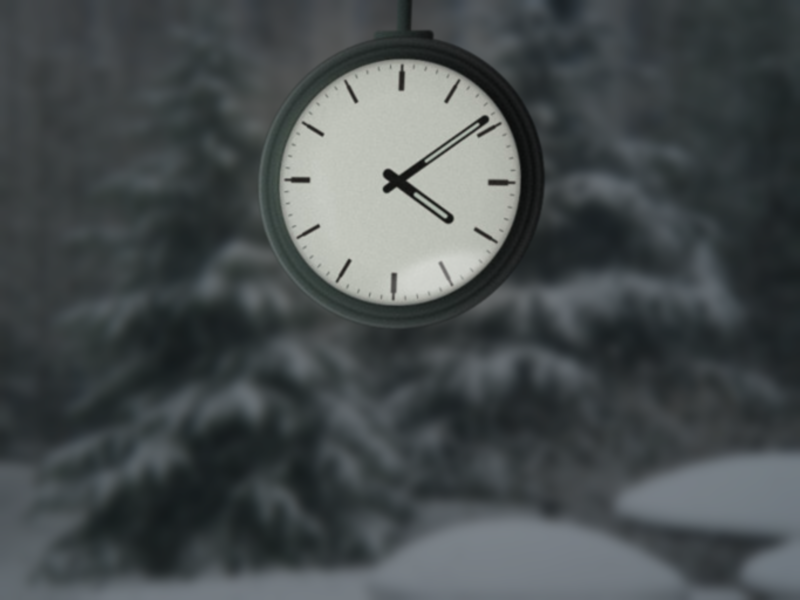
**4:09**
